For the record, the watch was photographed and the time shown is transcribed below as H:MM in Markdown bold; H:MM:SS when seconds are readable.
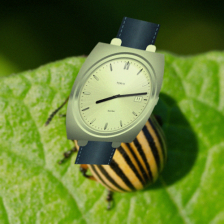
**8:13**
